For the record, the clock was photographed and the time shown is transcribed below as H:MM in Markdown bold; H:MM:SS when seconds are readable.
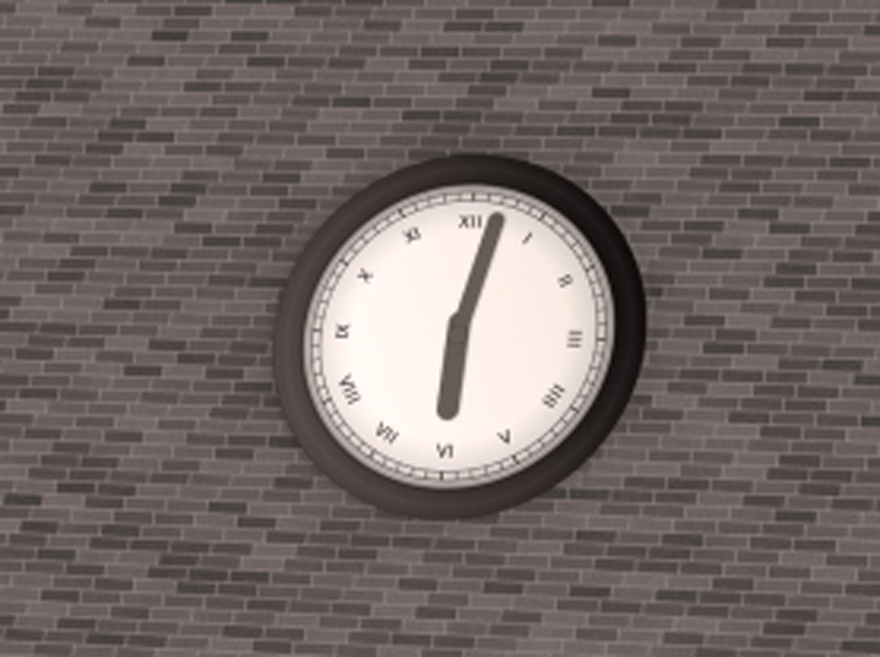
**6:02**
